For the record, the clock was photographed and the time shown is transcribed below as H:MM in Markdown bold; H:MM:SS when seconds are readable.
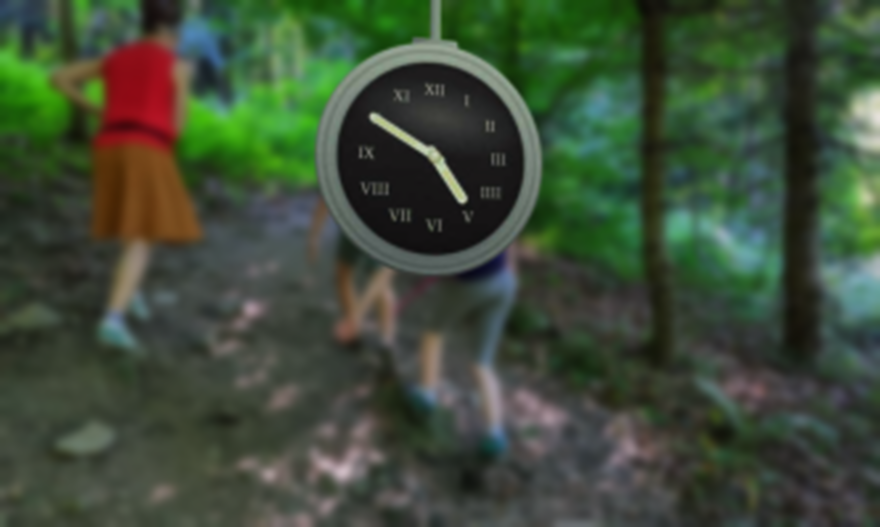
**4:50**
